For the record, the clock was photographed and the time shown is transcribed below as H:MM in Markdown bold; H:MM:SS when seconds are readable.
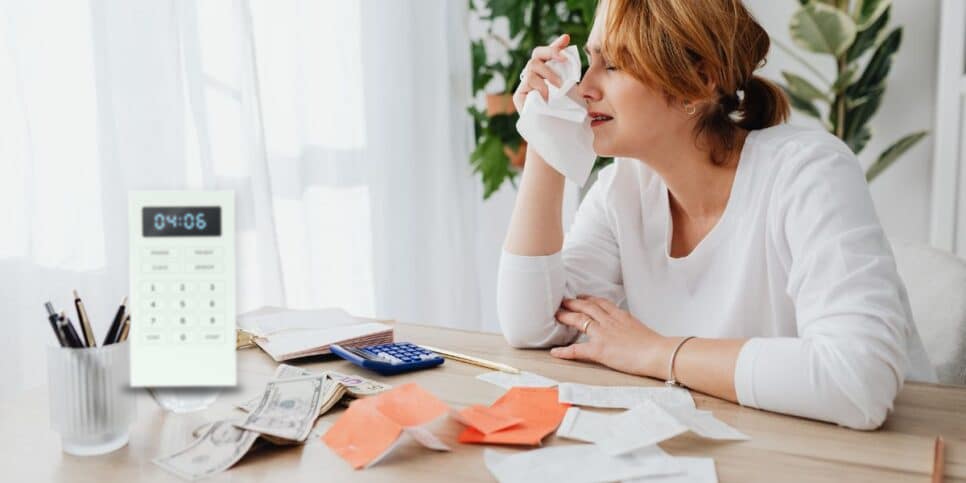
**4:06**
